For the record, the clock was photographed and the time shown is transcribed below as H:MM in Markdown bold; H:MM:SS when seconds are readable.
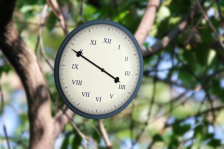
**3:49**
